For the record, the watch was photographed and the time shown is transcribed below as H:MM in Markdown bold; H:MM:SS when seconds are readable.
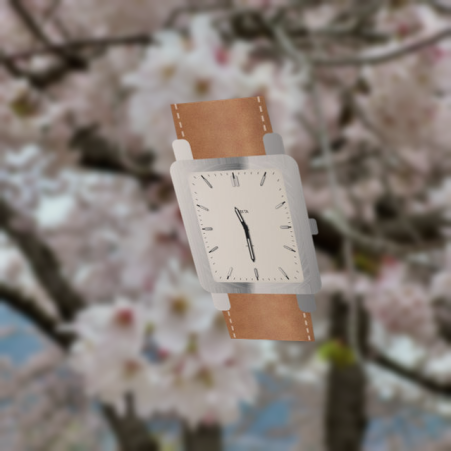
**11:30**
